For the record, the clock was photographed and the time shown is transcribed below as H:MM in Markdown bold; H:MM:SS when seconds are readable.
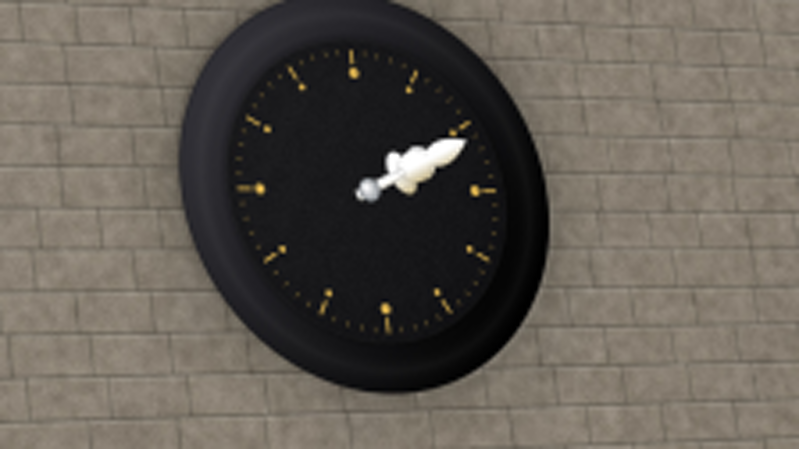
**2:11**
